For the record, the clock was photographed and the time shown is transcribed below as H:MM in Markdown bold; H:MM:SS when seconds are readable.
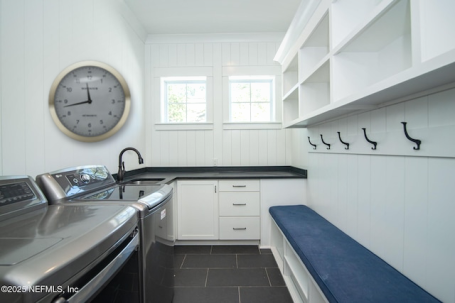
**11:43**
